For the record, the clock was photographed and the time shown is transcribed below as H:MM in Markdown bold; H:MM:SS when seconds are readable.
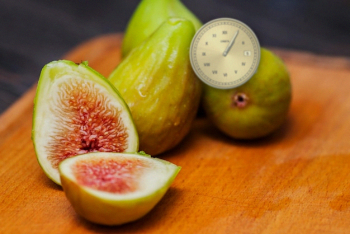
**1:05**
